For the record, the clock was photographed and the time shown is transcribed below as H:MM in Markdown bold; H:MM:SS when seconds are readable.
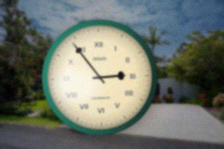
**2:54**
